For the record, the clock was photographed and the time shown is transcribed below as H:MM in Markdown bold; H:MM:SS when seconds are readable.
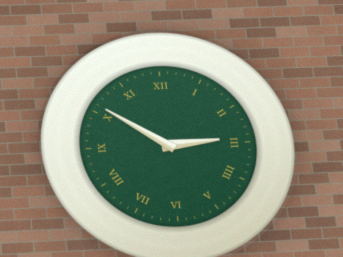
**2:51**
